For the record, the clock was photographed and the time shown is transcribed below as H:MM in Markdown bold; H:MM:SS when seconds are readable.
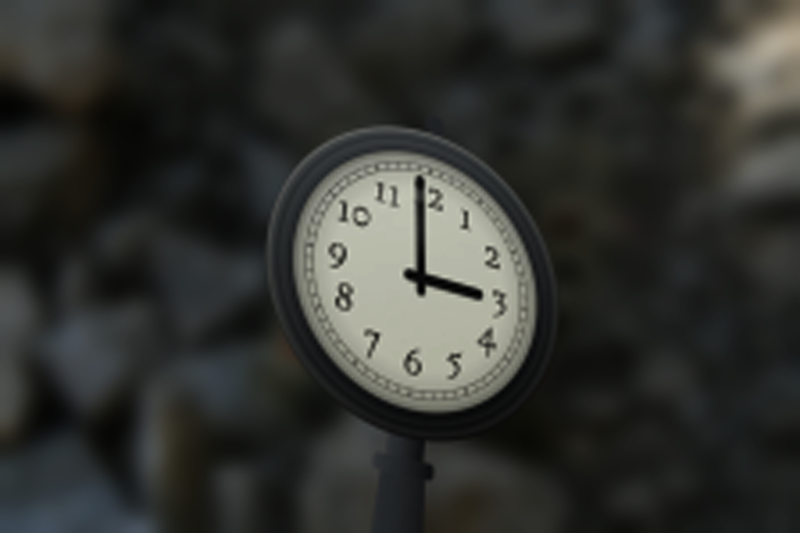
**2:59**
